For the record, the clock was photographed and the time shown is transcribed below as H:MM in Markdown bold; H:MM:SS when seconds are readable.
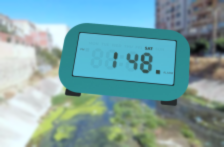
**1:48**
